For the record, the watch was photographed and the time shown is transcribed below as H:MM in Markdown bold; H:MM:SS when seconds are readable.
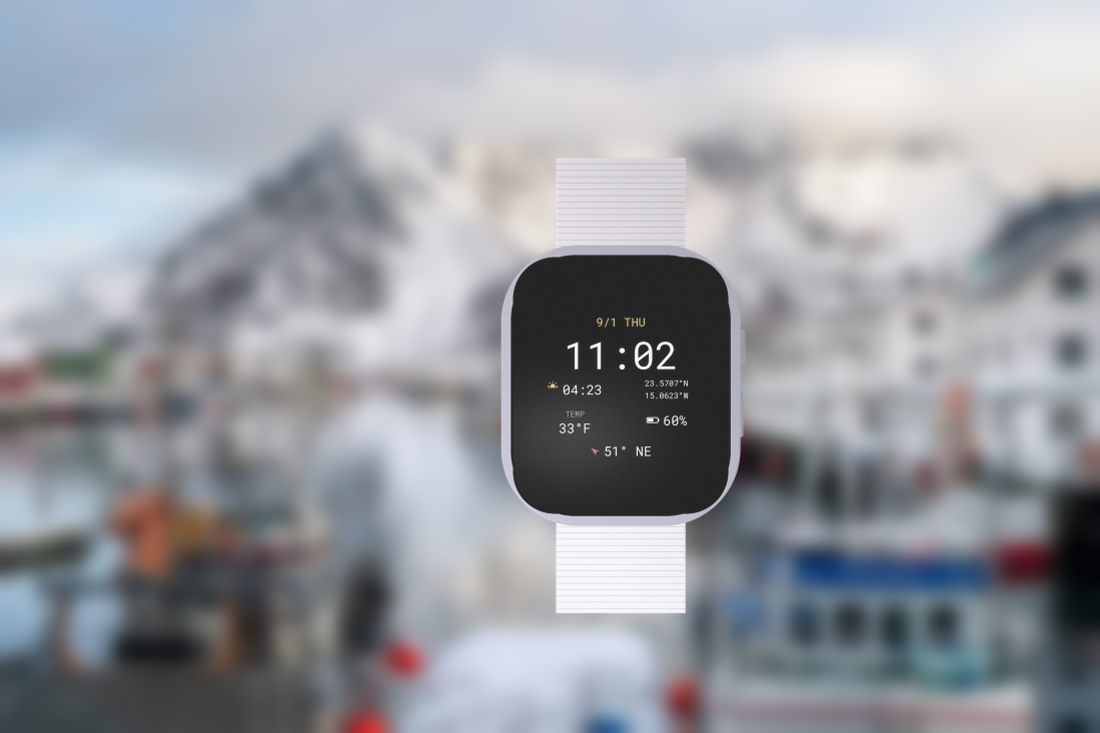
**11:02**
